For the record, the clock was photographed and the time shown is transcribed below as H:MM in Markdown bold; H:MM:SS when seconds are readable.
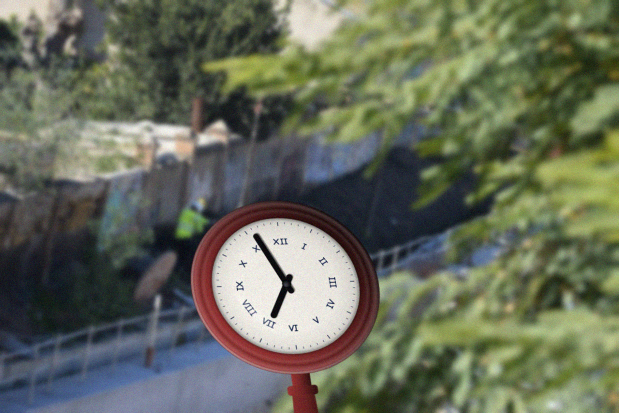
**6:56**
